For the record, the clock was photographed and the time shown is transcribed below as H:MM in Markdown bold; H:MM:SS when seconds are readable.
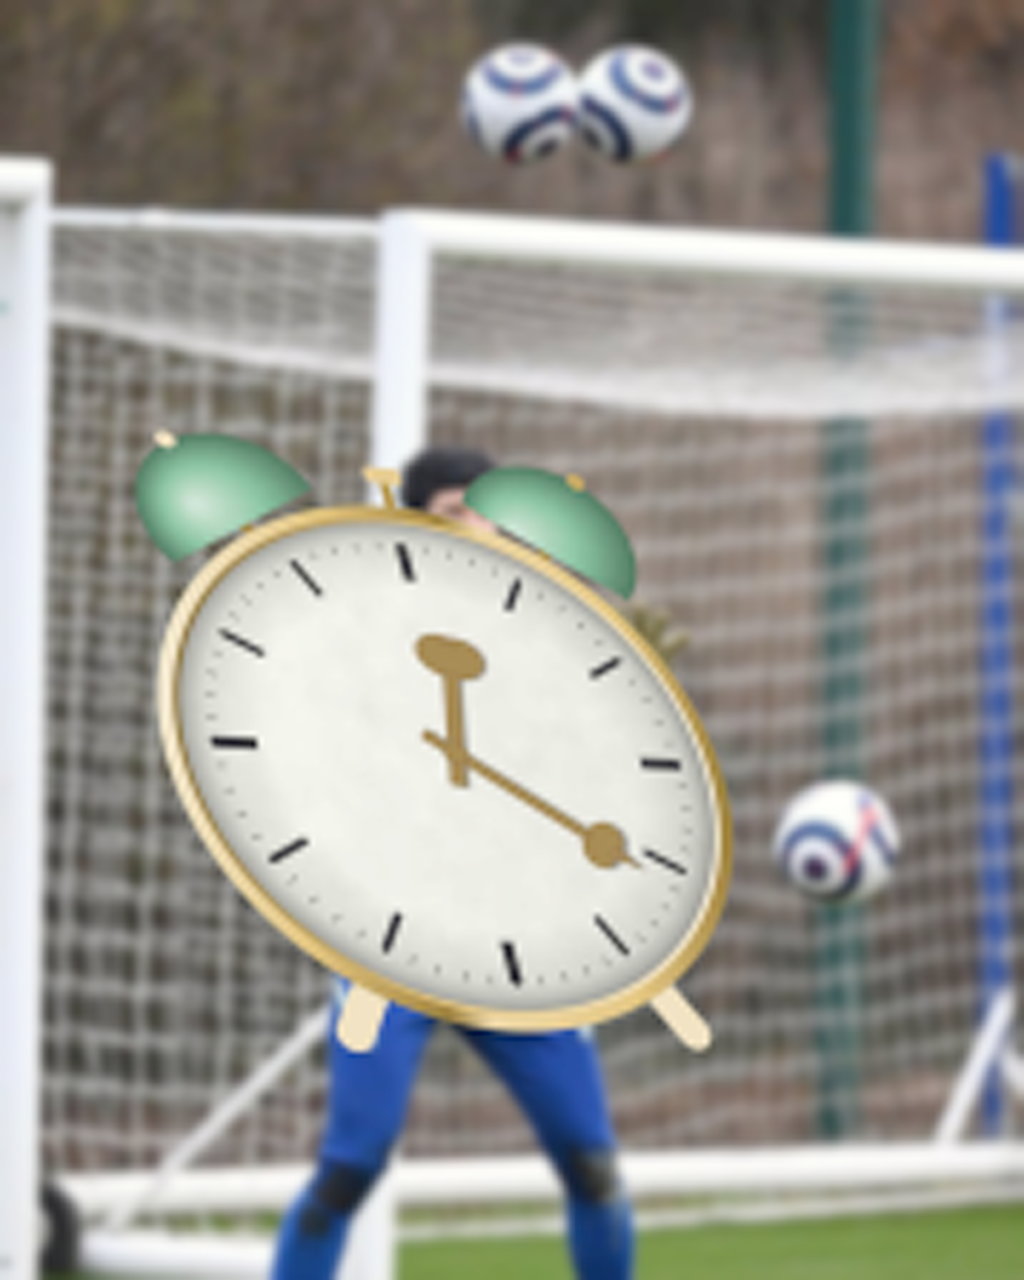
**12:21**
